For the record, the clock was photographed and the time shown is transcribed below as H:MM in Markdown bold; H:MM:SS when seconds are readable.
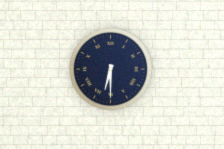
**6:30**
